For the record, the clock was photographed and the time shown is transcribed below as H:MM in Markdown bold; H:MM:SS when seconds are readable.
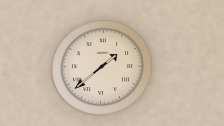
**1:38**
